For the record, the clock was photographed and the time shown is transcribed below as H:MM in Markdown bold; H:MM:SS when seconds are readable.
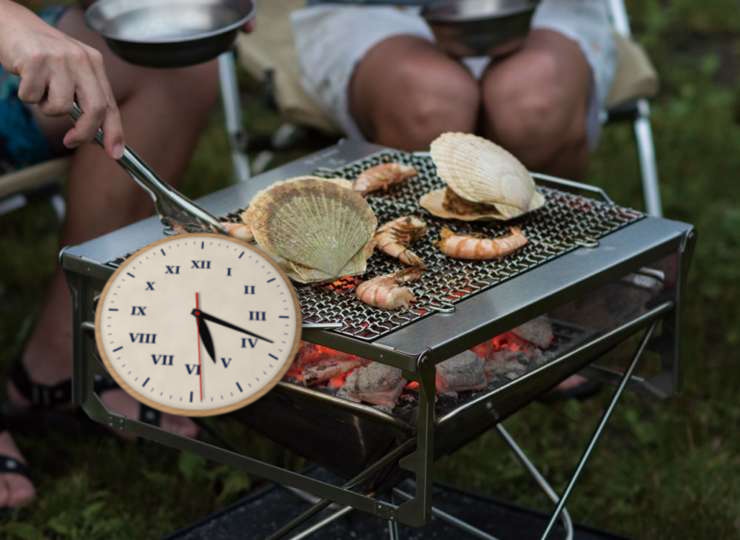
**5:18:29**
